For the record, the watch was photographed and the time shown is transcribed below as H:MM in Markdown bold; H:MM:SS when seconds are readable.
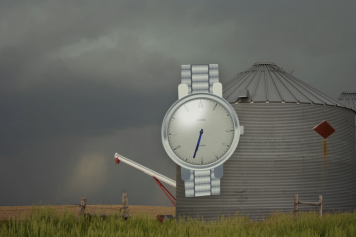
**6:33**
